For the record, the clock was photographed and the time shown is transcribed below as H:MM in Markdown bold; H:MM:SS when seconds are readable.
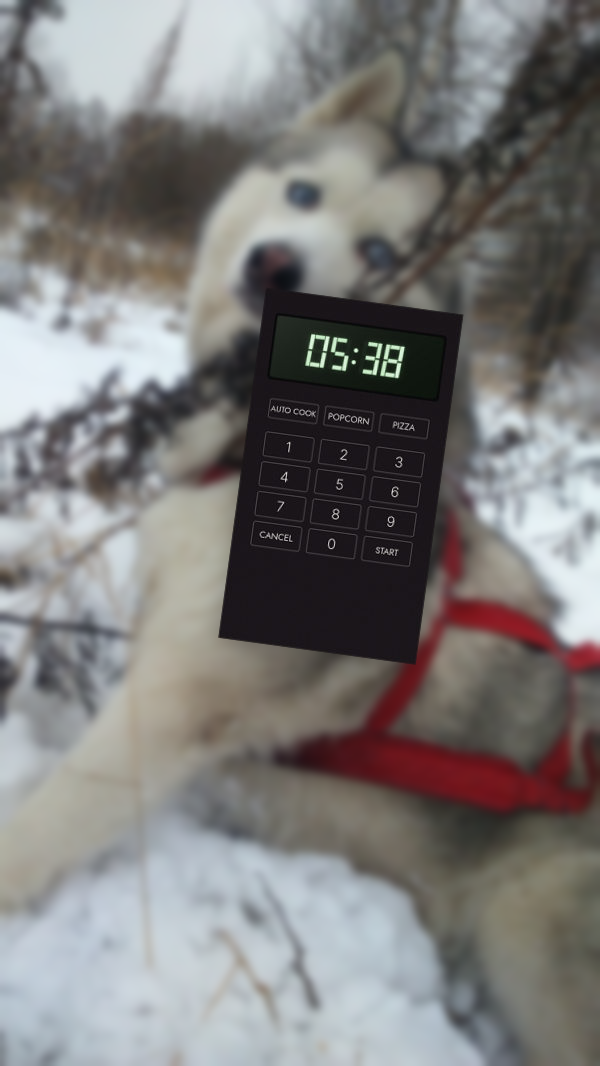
**5:38**
